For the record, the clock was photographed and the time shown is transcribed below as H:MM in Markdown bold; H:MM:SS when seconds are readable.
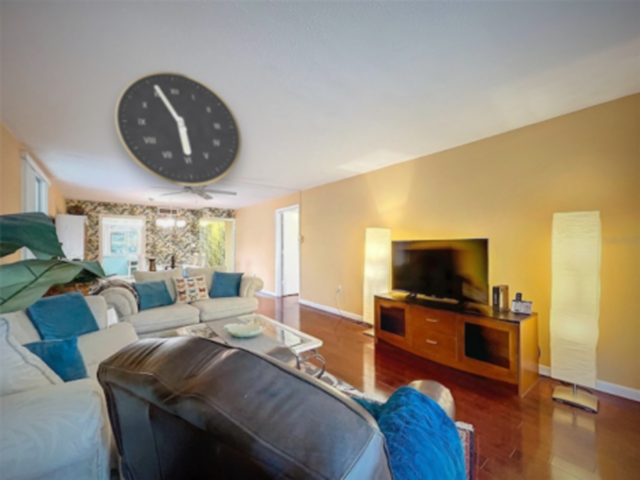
**5:56**
